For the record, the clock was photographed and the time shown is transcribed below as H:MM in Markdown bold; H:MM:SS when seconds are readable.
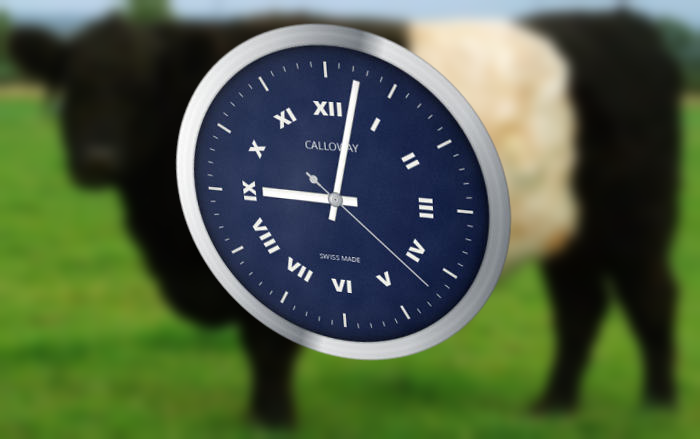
**9:02:22**
